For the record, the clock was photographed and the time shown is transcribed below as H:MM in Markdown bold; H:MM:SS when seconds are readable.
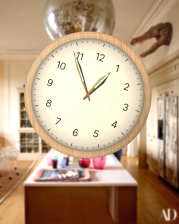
**12:54**
